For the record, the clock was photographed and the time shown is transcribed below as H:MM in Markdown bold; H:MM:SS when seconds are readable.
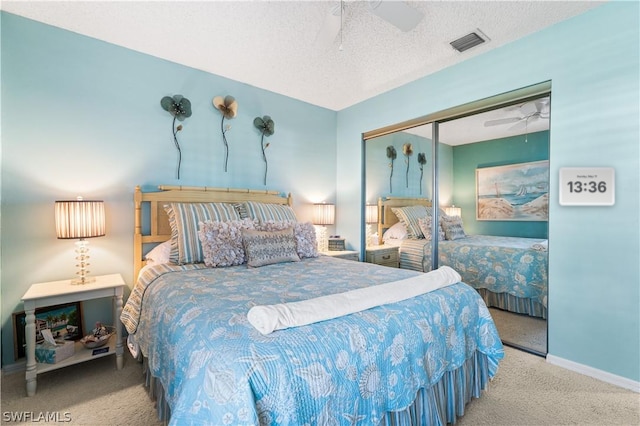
**13:36**
